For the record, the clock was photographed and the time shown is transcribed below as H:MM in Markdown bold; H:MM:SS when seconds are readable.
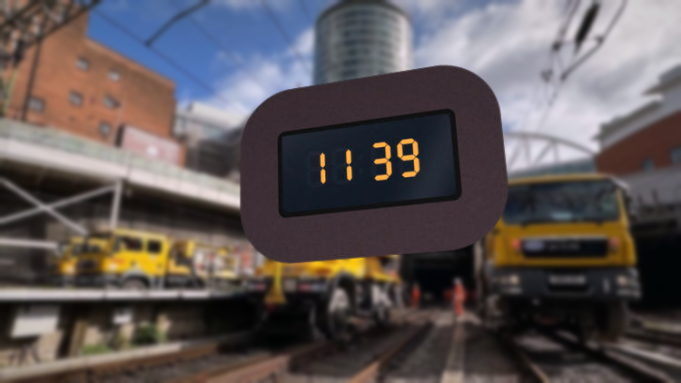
**11:39**
